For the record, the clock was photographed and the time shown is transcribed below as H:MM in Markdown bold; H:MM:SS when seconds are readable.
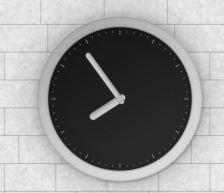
**7:54**
